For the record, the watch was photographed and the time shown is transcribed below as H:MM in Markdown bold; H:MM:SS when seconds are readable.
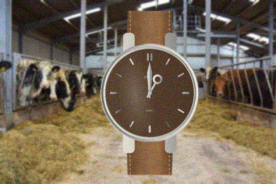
**1:00**
